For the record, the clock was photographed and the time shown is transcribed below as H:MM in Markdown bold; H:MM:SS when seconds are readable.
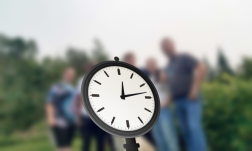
**12:13**
